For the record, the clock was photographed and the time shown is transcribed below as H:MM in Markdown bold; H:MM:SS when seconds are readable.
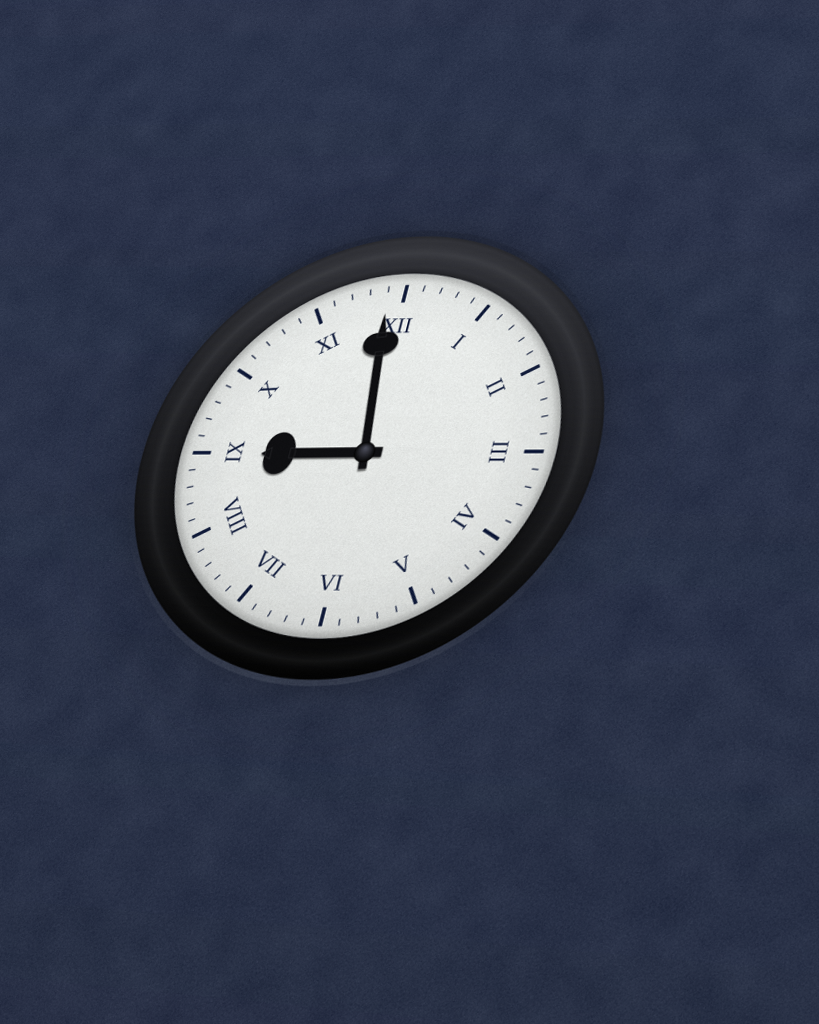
**8:59**
